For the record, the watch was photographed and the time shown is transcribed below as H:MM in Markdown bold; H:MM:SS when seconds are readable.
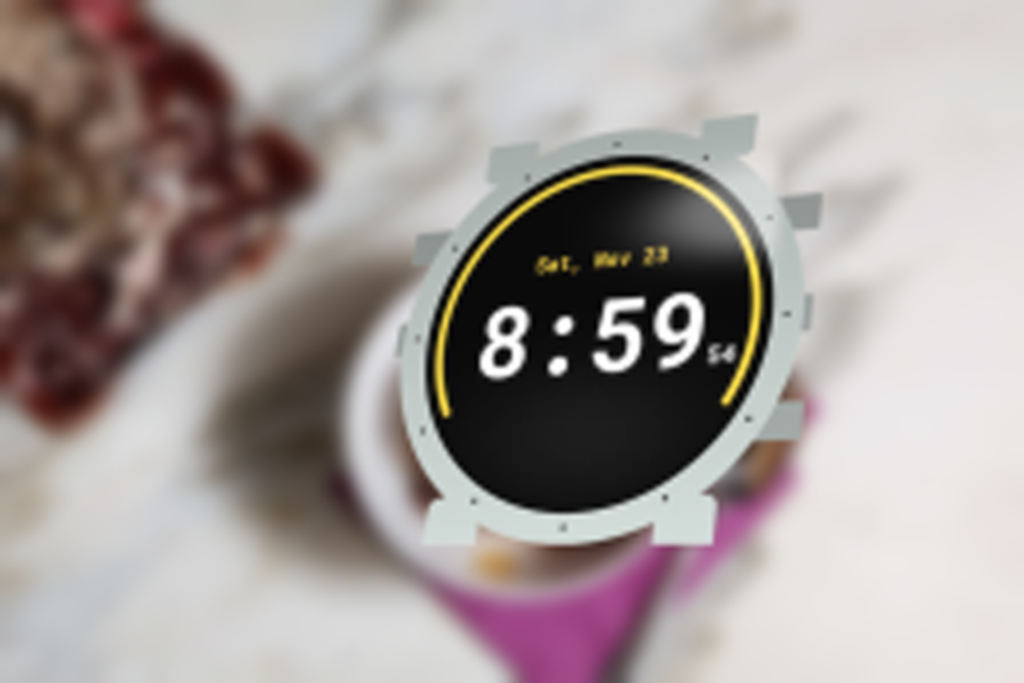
**8:59**
